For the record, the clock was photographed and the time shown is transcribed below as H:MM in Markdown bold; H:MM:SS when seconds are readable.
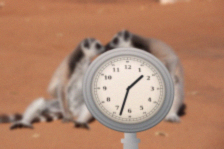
**1:33**
